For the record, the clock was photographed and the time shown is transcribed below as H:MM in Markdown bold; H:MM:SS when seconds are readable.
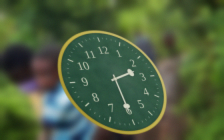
**2:30**
